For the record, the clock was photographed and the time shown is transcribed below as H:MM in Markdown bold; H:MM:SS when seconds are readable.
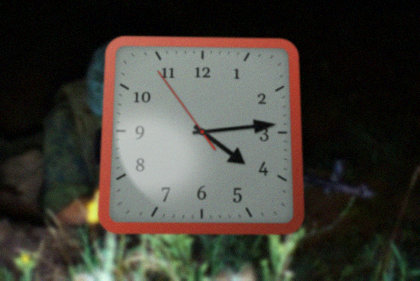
**4:13:54**
